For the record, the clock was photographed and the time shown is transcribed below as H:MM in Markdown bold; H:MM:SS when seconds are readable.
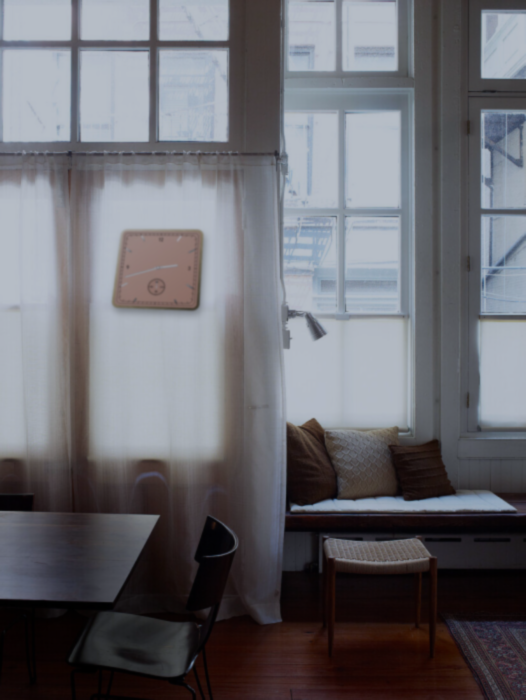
**2:42**
